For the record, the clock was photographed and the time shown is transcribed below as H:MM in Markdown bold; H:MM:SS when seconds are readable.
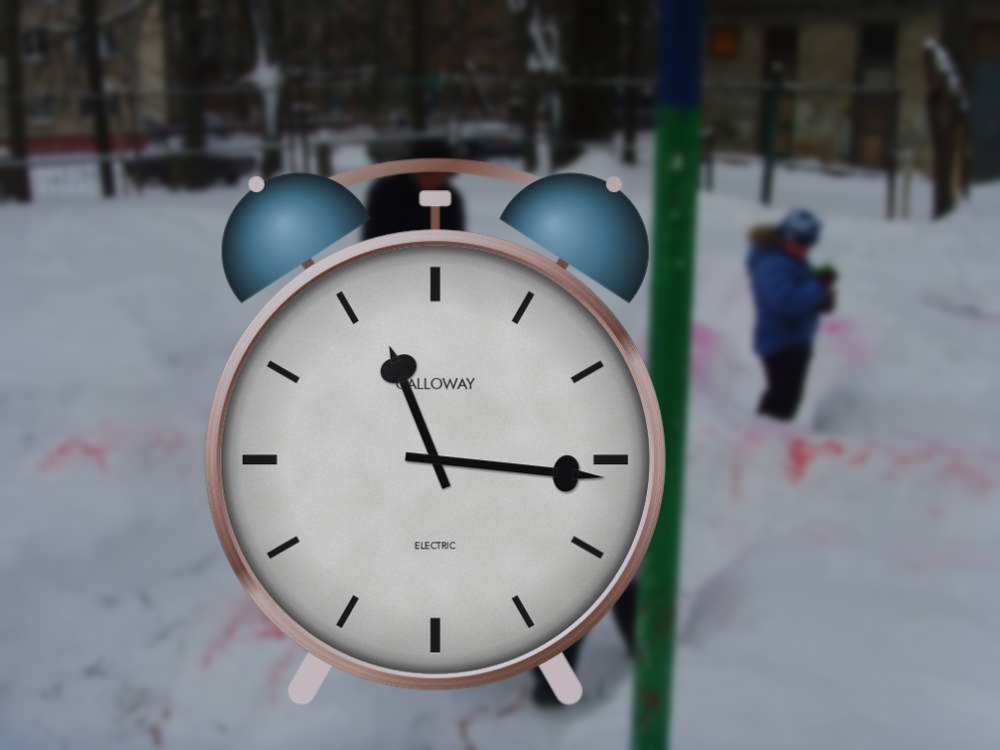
**11:16**
